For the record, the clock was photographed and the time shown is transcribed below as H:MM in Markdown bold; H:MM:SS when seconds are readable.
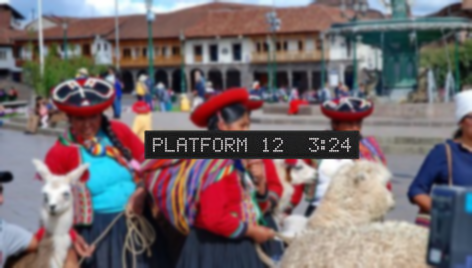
**3:24**
